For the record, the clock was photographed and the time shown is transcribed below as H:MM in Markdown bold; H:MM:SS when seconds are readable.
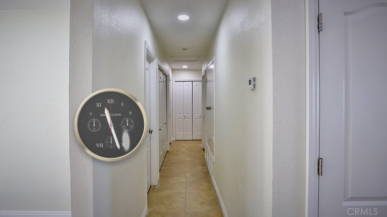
**11:27**
